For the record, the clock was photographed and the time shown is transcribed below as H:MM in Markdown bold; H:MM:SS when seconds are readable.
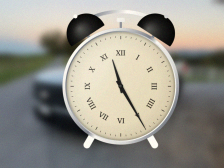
**11:25**
